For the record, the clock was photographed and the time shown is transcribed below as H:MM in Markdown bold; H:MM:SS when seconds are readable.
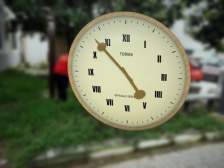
**4:53**
